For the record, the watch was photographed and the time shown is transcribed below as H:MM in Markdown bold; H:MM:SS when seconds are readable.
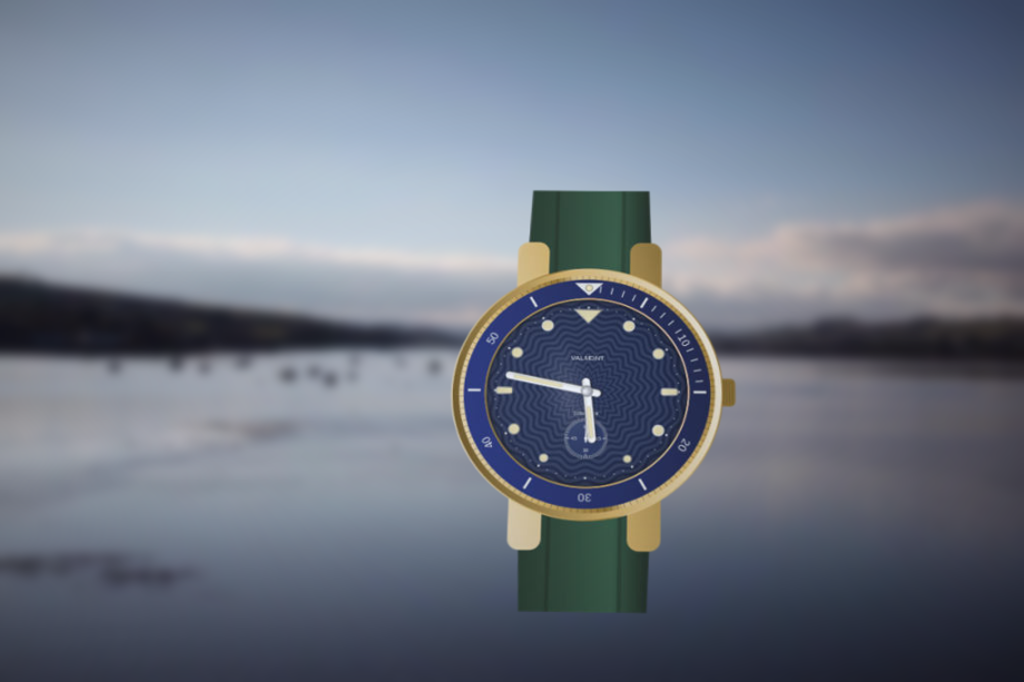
**5:47**
